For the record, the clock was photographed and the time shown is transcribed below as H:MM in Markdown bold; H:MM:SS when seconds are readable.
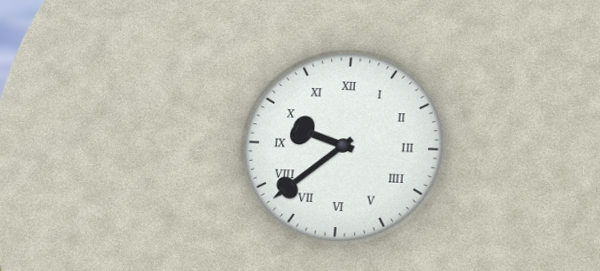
**9:38**
